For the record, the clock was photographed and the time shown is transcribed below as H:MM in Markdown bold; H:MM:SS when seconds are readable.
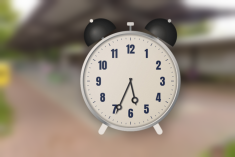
**5:34**
